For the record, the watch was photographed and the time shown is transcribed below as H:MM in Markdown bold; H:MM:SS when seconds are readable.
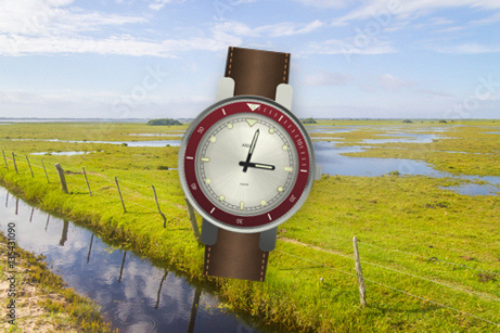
**3:02**
